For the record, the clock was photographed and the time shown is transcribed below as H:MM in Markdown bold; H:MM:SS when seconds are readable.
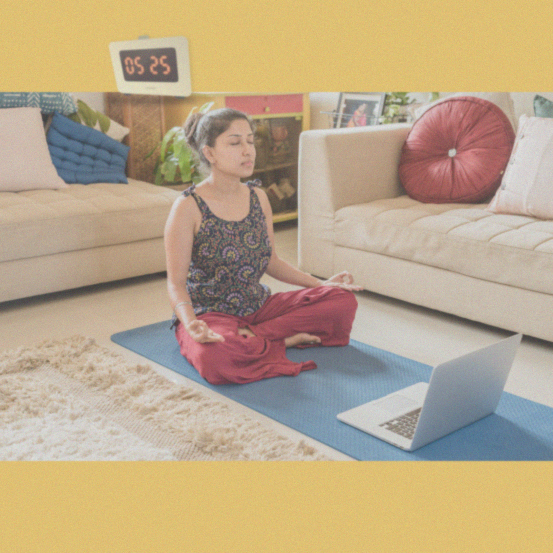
**5:25**
